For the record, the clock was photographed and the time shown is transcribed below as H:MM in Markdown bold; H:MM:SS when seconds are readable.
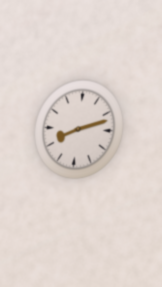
**8:12**
